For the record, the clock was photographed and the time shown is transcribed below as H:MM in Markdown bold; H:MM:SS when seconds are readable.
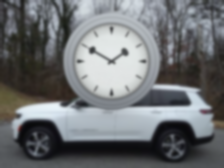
**1:50**
